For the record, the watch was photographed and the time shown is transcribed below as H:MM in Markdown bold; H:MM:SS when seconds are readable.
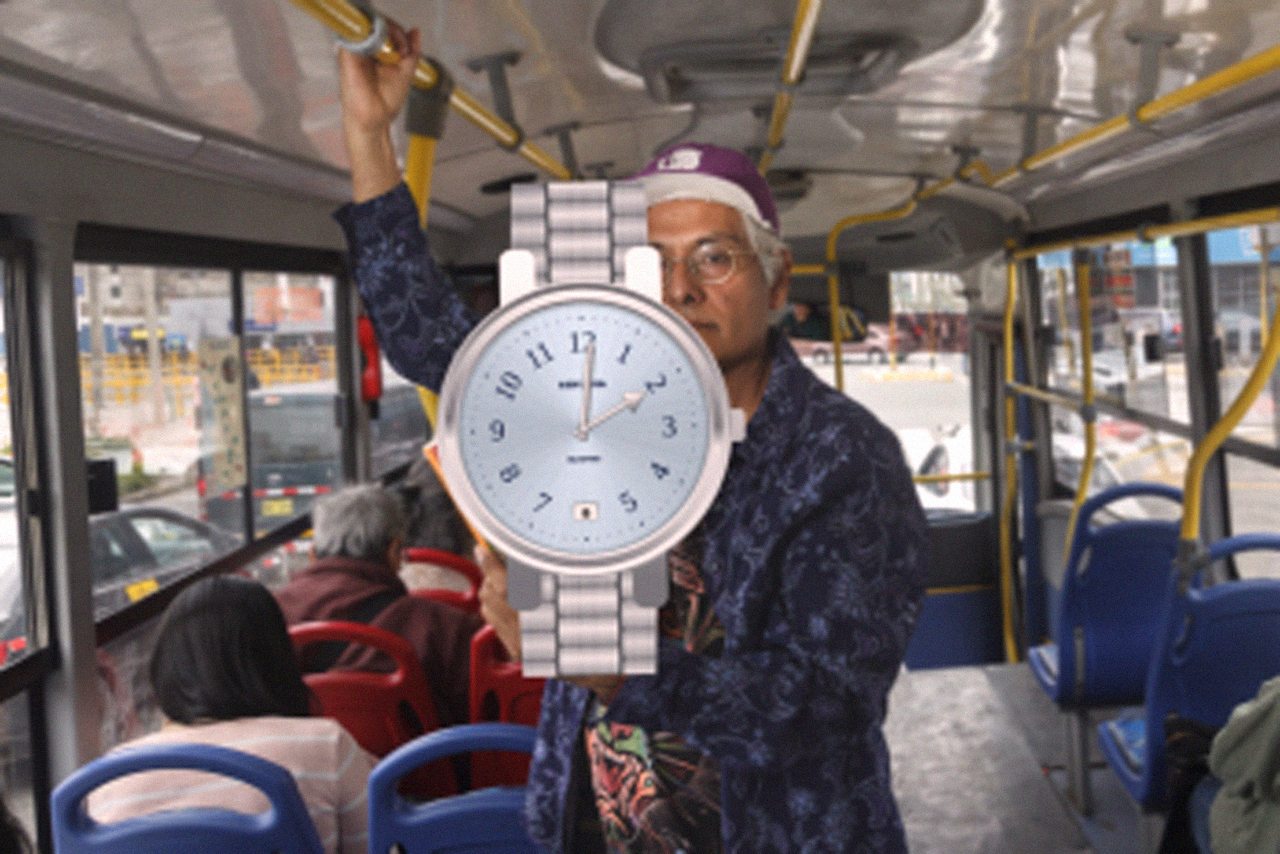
**2:01**
